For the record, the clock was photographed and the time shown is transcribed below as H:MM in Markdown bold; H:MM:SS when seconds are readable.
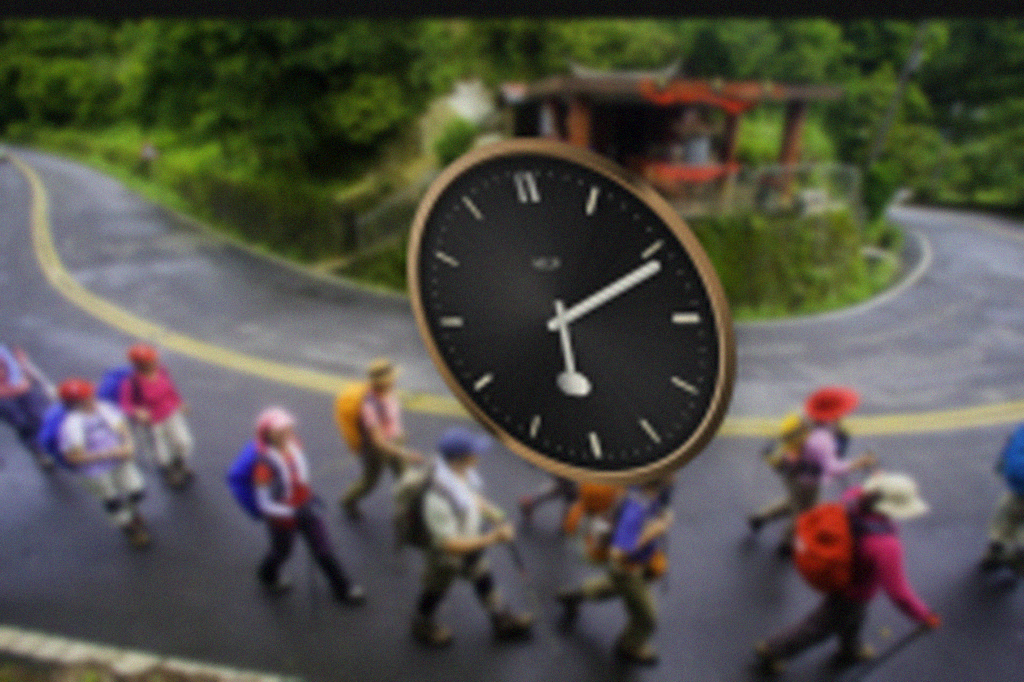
**6:11**
